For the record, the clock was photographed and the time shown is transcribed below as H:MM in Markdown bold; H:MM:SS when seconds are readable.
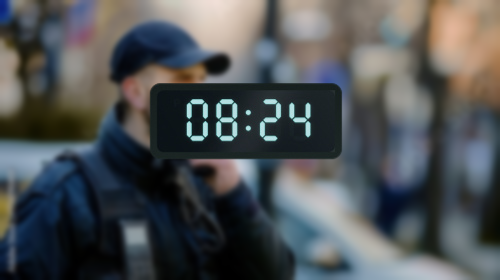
**8:24**
